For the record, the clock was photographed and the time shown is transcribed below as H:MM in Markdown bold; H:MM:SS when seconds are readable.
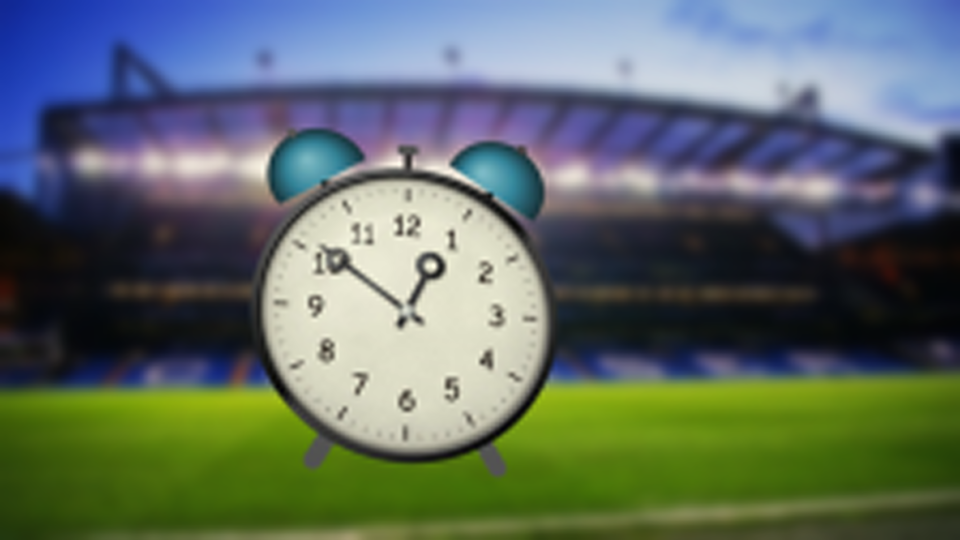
**12:51**
